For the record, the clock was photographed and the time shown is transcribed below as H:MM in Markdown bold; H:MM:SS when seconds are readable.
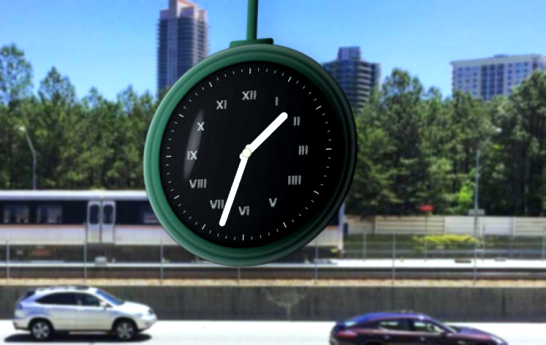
**1:33**
